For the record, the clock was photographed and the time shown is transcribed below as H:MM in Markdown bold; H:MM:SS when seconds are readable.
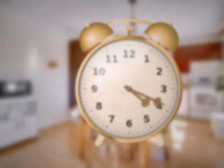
**4:19**
